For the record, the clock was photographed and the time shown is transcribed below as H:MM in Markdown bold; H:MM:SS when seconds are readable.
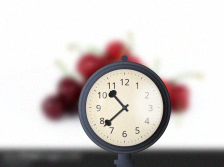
**10:38**
